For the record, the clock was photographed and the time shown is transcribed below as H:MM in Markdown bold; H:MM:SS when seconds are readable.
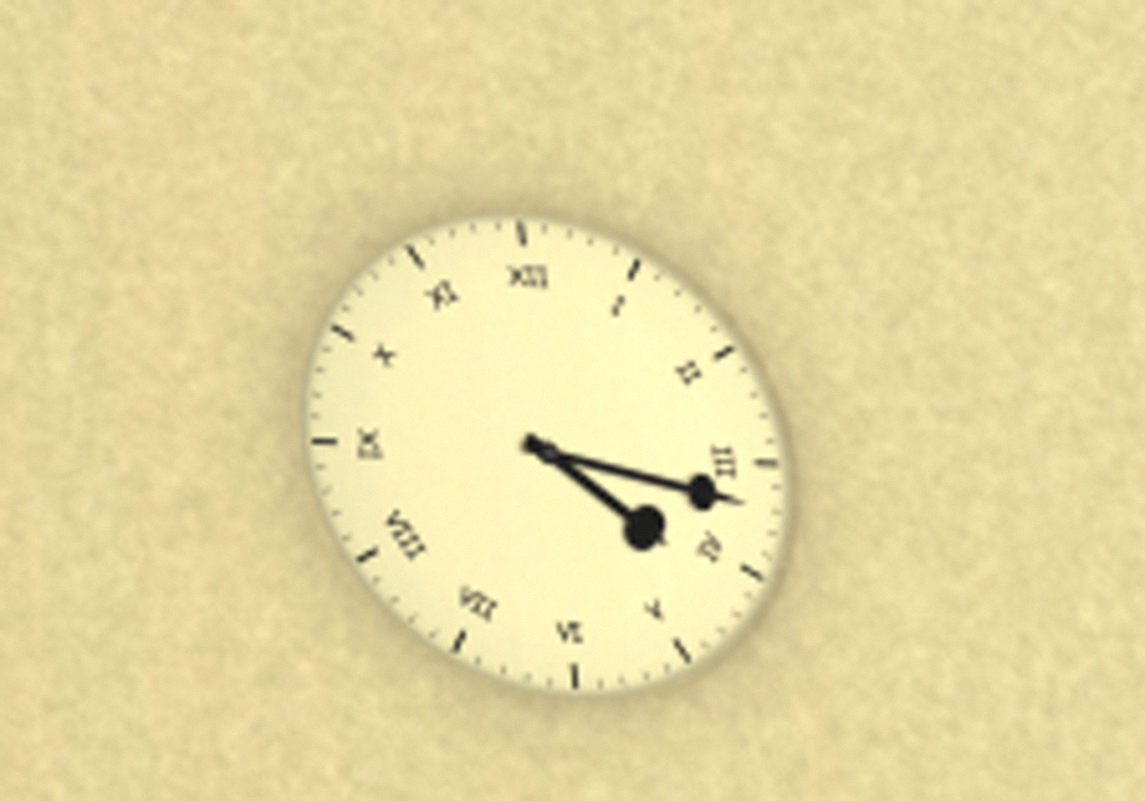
**4:17**
